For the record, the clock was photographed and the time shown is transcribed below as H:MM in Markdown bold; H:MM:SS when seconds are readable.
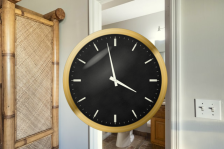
**3:58**
